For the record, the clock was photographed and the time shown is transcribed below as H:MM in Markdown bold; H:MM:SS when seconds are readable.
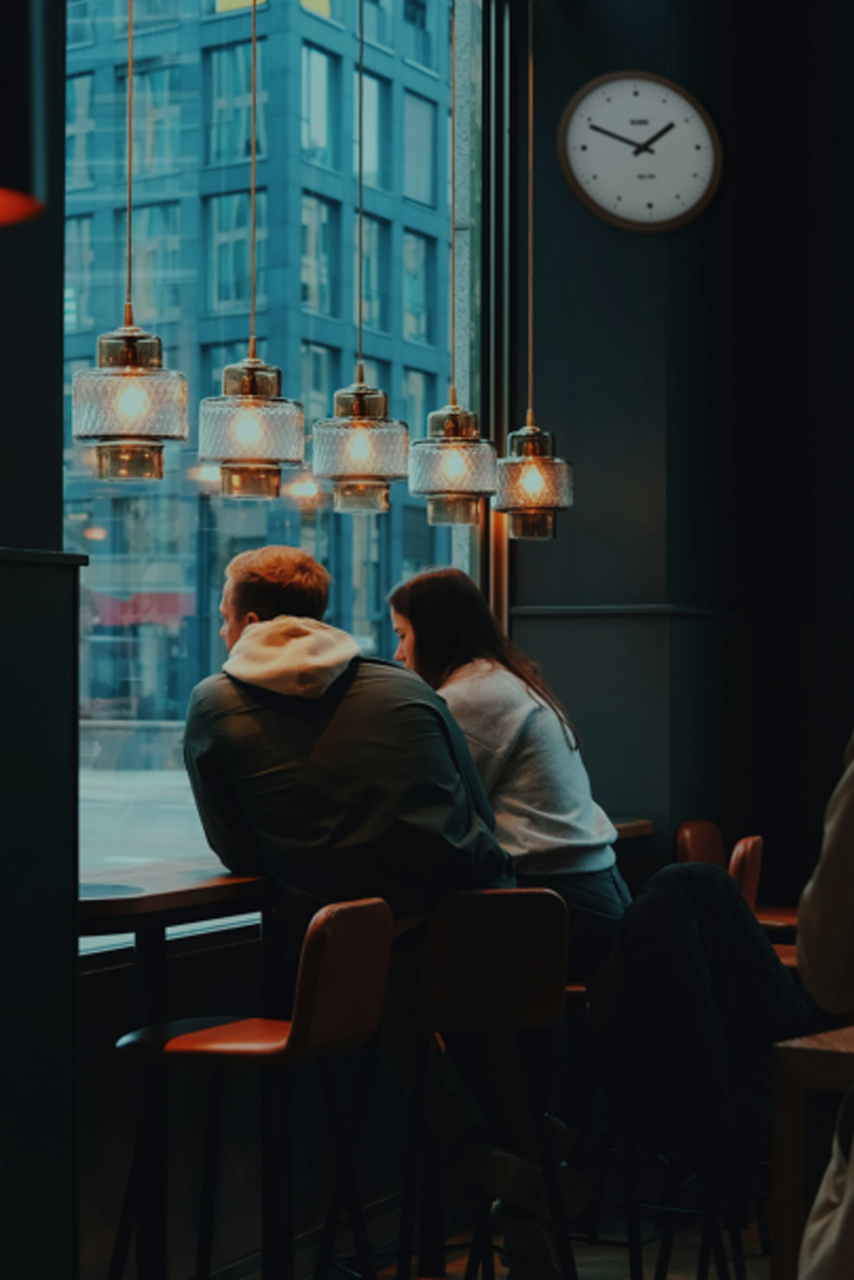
**1:49**
